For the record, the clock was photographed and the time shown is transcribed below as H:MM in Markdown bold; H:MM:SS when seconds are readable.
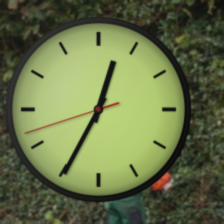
**12:34:42**
